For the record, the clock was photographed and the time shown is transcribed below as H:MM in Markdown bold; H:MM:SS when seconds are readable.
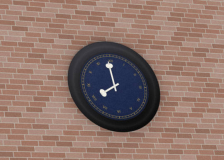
**7:59**
